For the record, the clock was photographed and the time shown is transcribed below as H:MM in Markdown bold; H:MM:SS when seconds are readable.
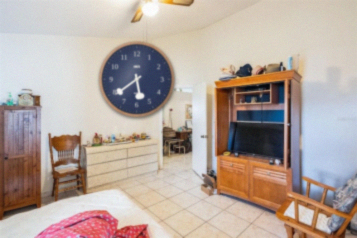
**5:39**
